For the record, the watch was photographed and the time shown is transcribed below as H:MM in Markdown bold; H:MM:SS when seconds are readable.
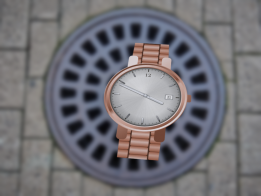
**3:49**
